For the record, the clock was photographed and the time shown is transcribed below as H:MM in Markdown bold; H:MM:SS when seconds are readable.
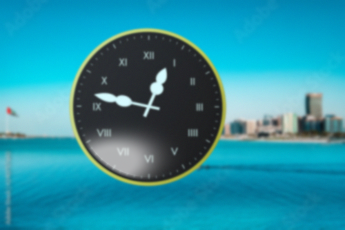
**12:47**
